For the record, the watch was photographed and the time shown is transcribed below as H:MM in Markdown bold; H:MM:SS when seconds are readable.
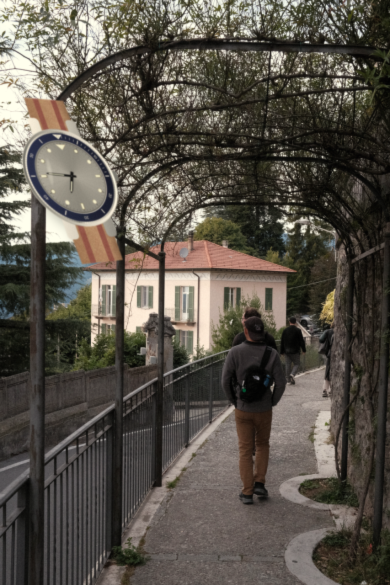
**6:46**
